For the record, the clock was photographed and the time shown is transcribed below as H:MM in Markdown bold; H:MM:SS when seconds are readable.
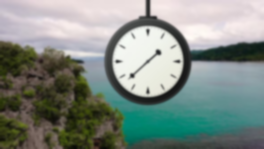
**1:38**
